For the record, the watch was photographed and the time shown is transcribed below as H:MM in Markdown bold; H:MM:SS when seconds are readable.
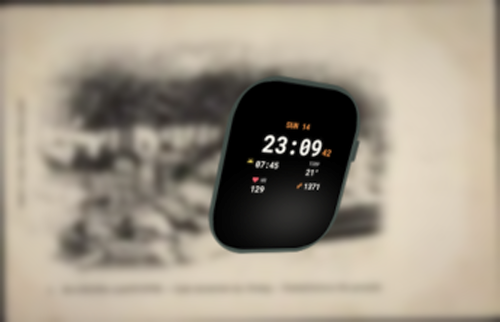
**23:09**
